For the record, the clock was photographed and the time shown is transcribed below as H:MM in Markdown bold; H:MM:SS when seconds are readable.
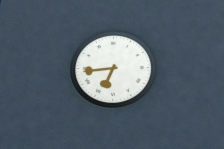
**6:44**
